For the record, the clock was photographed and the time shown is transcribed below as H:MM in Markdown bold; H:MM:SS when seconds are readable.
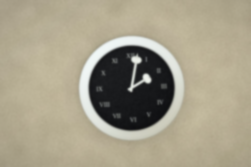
**2:02**
